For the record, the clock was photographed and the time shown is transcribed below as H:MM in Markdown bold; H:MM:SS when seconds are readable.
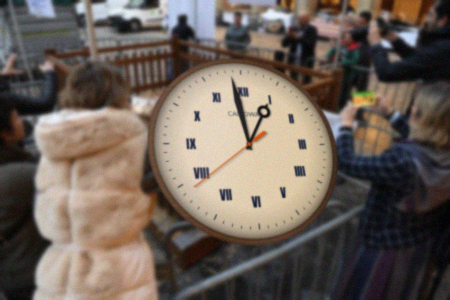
**12:58:39**
